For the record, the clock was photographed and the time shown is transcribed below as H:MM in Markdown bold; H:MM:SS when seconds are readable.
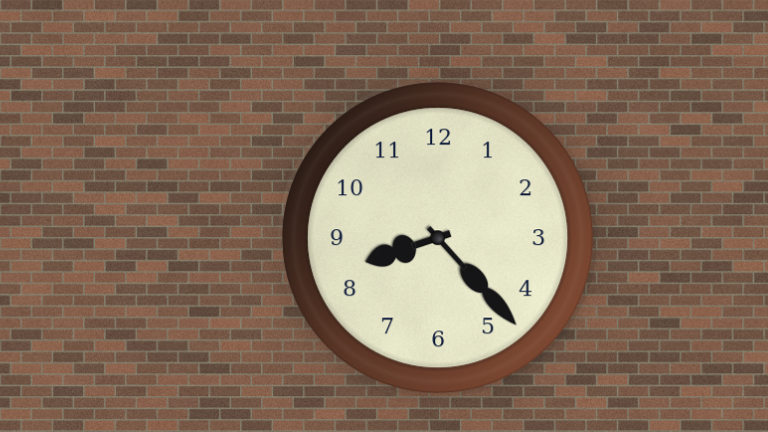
**8:23**
